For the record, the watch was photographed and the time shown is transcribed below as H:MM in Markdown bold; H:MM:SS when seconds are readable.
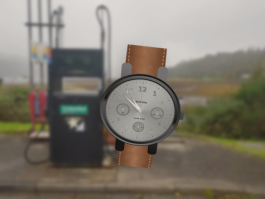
**10:52**
